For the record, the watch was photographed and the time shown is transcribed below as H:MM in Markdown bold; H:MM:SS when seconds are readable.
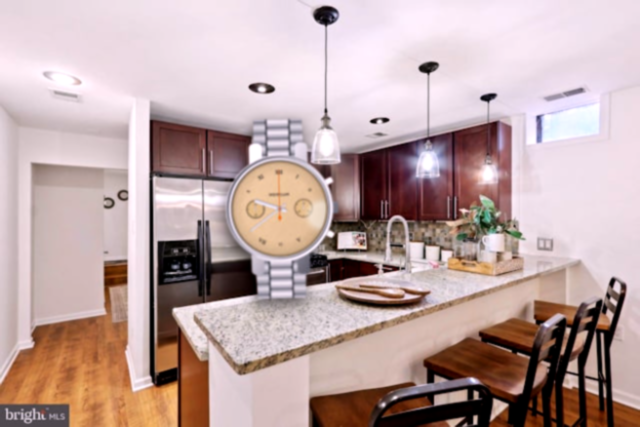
**9:39**
